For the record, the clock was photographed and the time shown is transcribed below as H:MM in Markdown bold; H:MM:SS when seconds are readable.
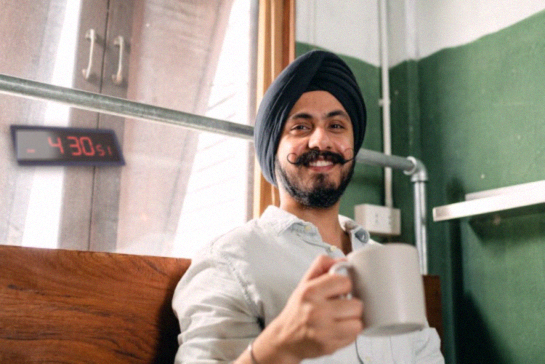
**4:30**
